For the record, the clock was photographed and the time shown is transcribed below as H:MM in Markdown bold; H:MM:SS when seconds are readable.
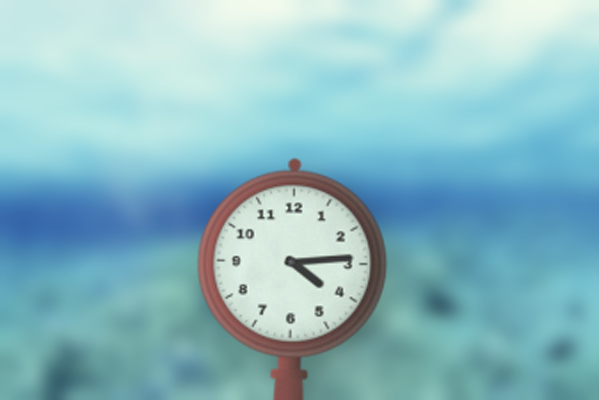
**4:14**
